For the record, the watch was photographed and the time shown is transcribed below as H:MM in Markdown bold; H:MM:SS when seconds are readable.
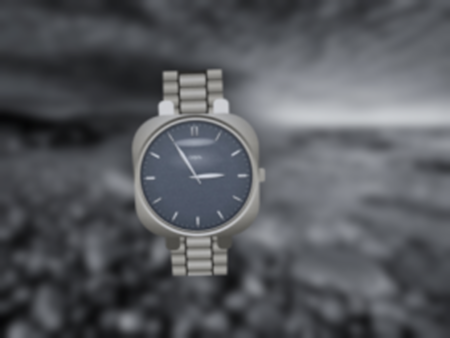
**2:55**
